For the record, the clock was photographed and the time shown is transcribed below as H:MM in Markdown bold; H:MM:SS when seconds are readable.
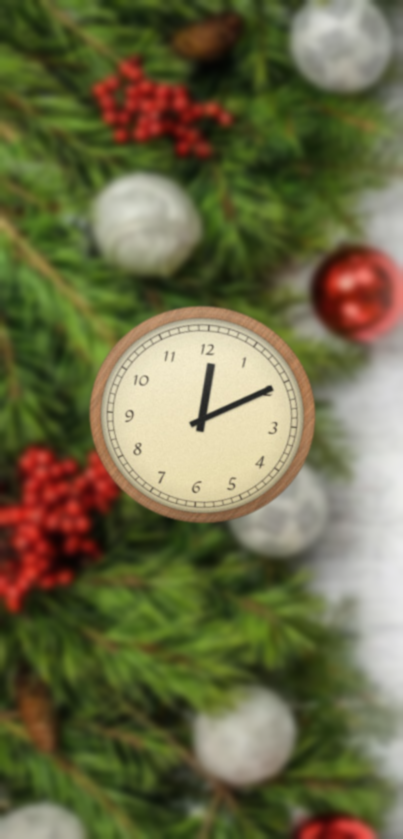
**12:10**
